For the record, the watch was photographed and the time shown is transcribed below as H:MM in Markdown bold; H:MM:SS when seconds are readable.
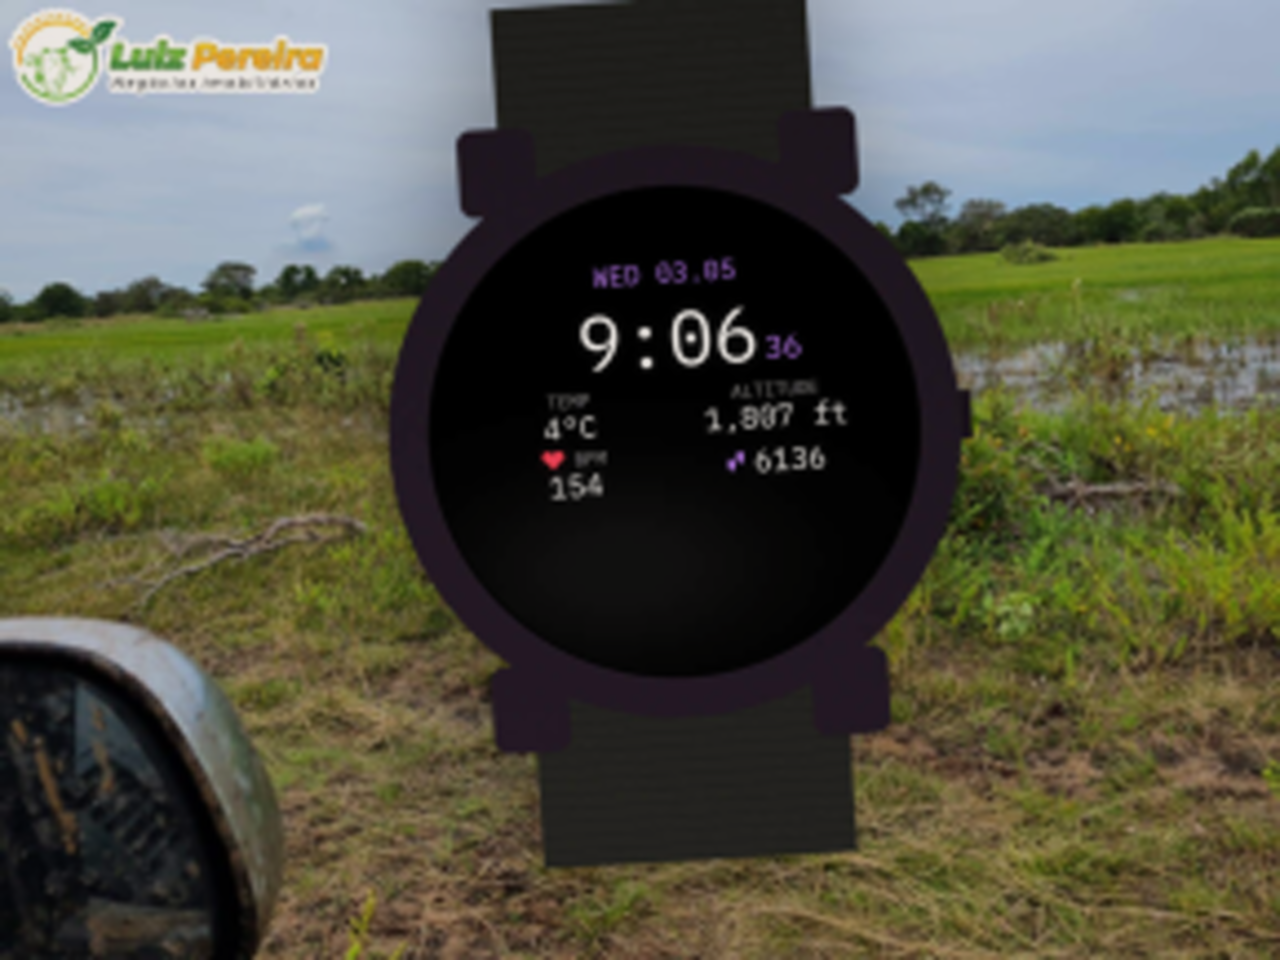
**9:06**
